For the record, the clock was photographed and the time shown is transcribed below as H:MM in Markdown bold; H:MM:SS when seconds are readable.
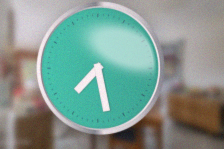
**7:28**
